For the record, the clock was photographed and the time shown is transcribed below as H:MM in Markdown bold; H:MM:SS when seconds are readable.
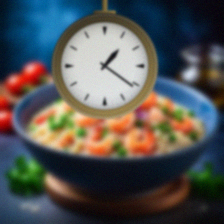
**1:21**
